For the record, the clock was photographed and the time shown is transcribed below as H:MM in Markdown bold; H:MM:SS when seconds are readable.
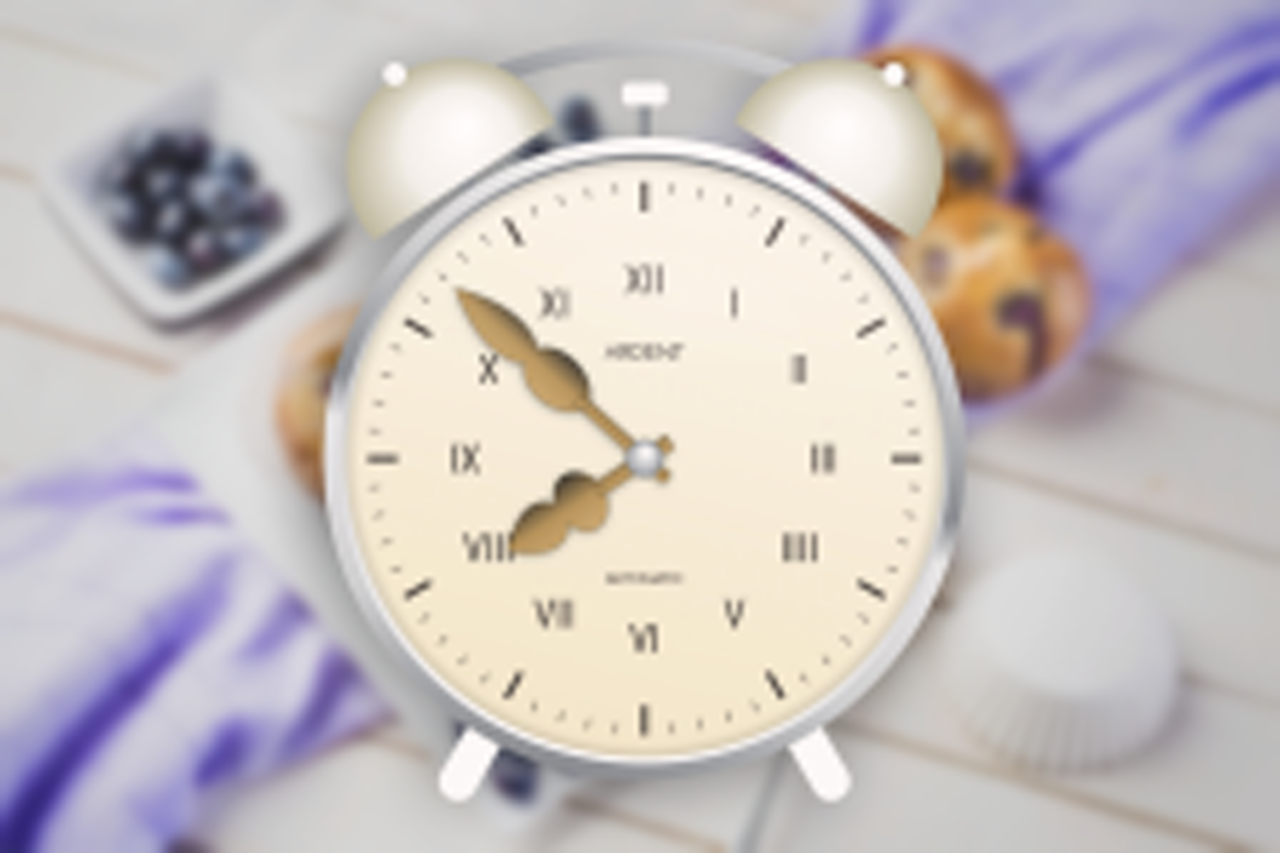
**7:52**
